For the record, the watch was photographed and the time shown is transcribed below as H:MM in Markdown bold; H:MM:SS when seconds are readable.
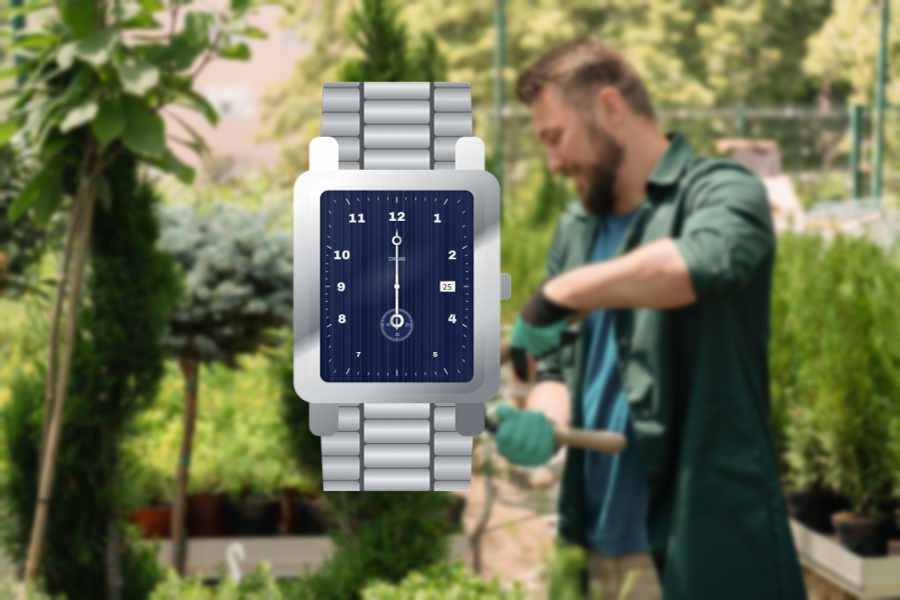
**6:00**
